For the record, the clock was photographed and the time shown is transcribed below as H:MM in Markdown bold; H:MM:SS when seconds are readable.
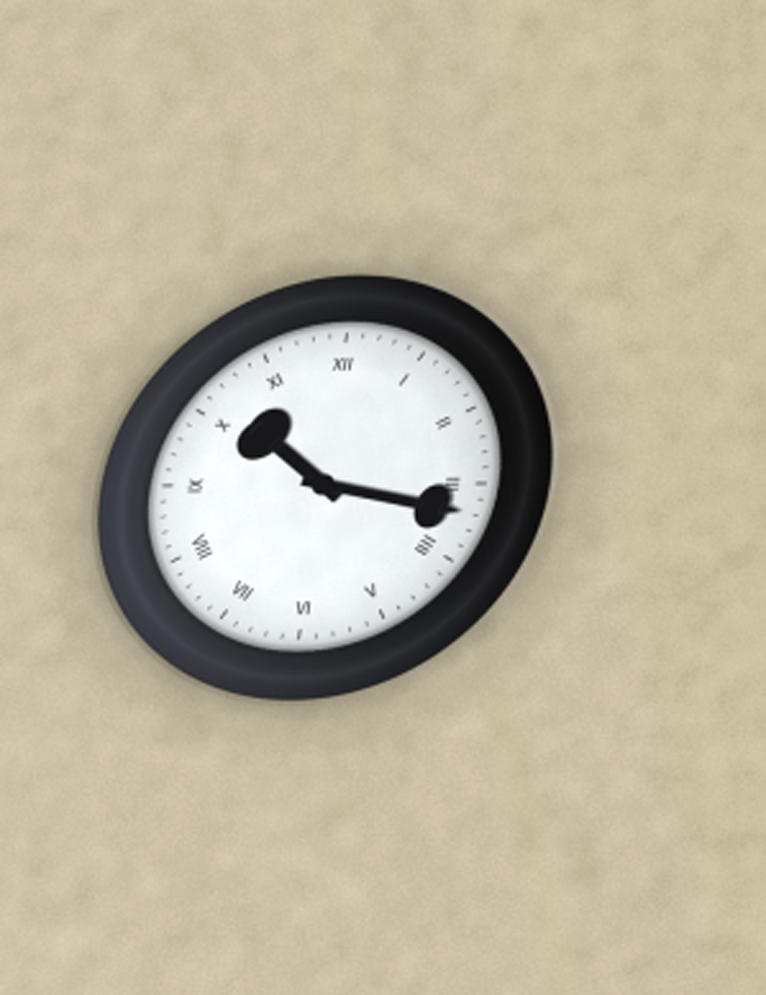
**10:17**
